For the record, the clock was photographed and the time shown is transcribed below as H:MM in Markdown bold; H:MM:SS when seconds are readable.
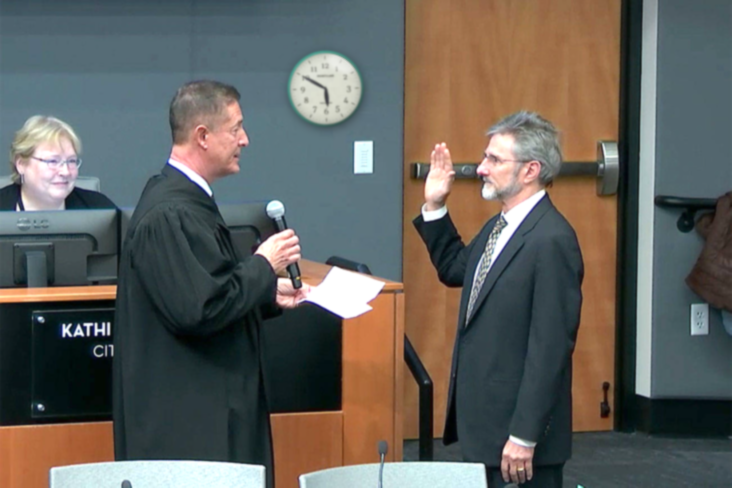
**5:50**
